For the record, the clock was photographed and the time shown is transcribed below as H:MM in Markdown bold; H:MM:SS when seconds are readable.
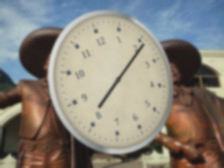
**8:11**
